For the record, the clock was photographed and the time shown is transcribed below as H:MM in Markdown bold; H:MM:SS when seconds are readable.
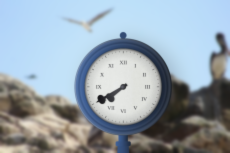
**7:40**
